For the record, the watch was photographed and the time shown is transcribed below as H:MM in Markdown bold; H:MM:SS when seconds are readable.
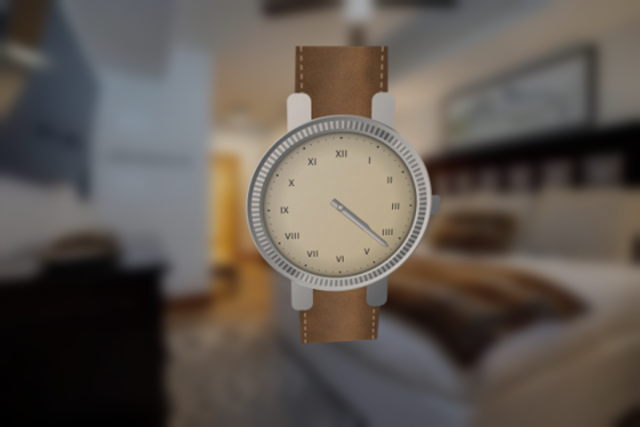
**4:22**
